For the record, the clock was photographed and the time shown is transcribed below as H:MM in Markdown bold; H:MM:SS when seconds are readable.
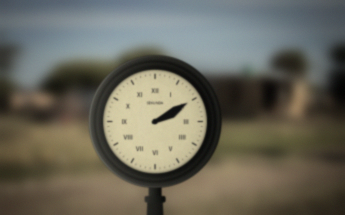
**2:10**
